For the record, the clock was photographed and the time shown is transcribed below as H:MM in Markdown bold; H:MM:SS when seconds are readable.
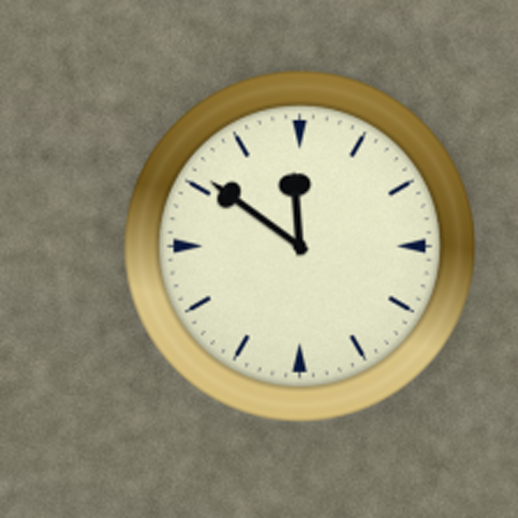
**11:51**
